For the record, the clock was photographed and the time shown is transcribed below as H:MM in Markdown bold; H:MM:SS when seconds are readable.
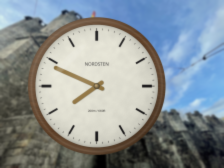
**7:49**
